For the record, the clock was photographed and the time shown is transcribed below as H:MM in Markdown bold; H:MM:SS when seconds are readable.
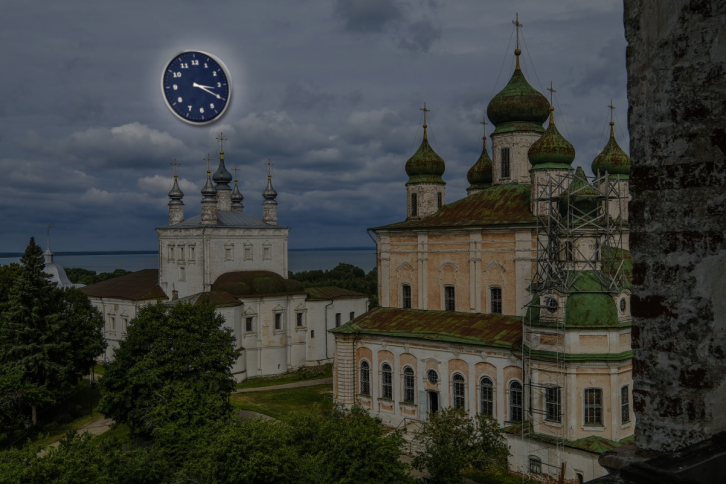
**3:20**
